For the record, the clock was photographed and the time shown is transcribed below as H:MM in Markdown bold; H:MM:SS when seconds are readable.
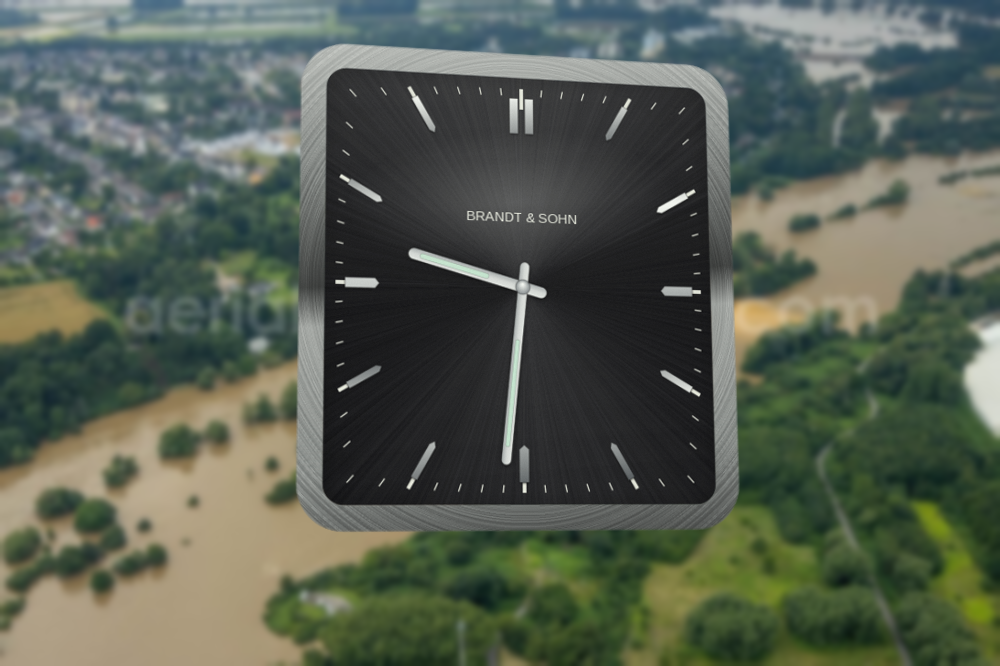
**9:31**
